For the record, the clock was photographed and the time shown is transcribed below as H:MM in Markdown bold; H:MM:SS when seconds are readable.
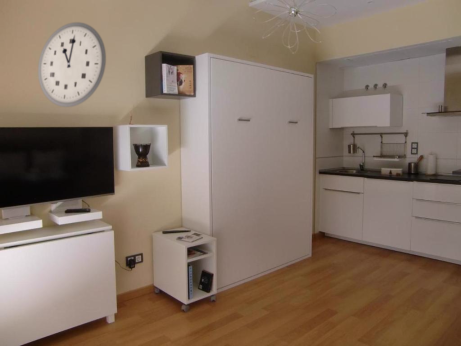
**11:01**
